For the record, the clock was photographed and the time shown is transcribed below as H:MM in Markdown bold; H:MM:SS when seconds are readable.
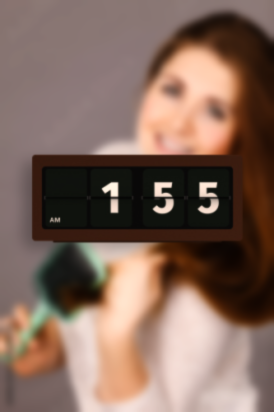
**1:55**
